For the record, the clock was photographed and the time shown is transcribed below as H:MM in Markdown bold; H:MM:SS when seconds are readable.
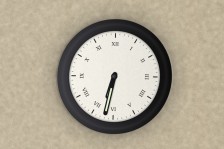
**6:32**
